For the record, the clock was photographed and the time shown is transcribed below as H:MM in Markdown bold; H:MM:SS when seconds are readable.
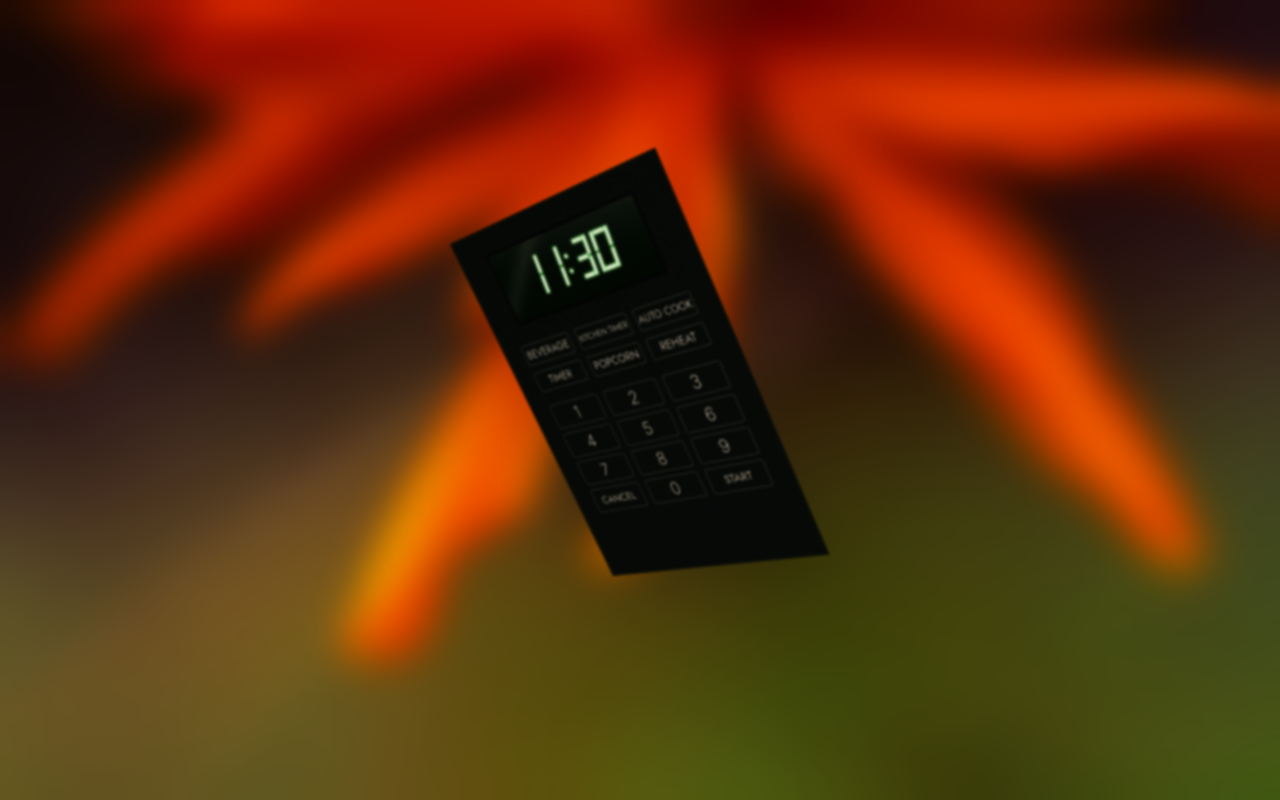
**11:30**
